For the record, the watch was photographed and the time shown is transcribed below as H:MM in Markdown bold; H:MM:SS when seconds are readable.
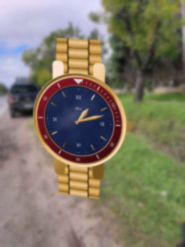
**1:12**
